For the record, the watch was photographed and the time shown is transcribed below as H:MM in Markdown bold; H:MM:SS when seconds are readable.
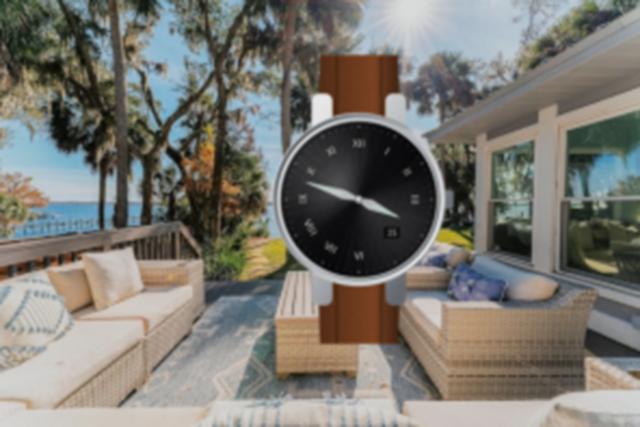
**3:48**
